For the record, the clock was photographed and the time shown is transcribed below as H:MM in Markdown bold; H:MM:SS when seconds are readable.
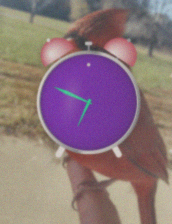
**6:49**
